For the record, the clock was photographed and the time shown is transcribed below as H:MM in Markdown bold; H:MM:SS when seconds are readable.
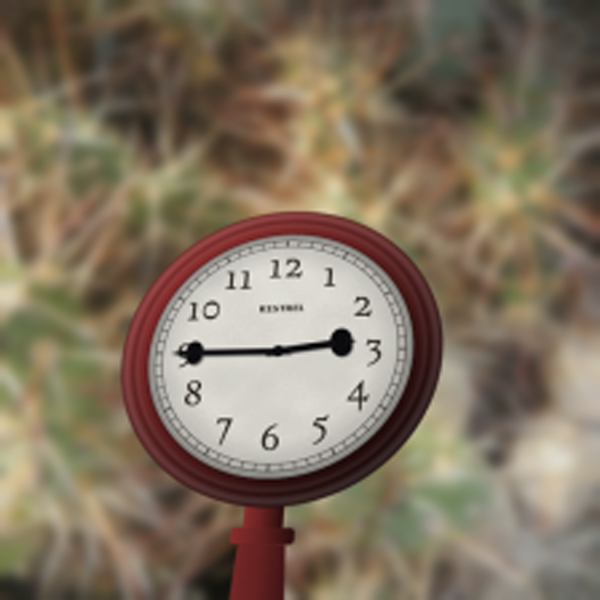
**2:45**
